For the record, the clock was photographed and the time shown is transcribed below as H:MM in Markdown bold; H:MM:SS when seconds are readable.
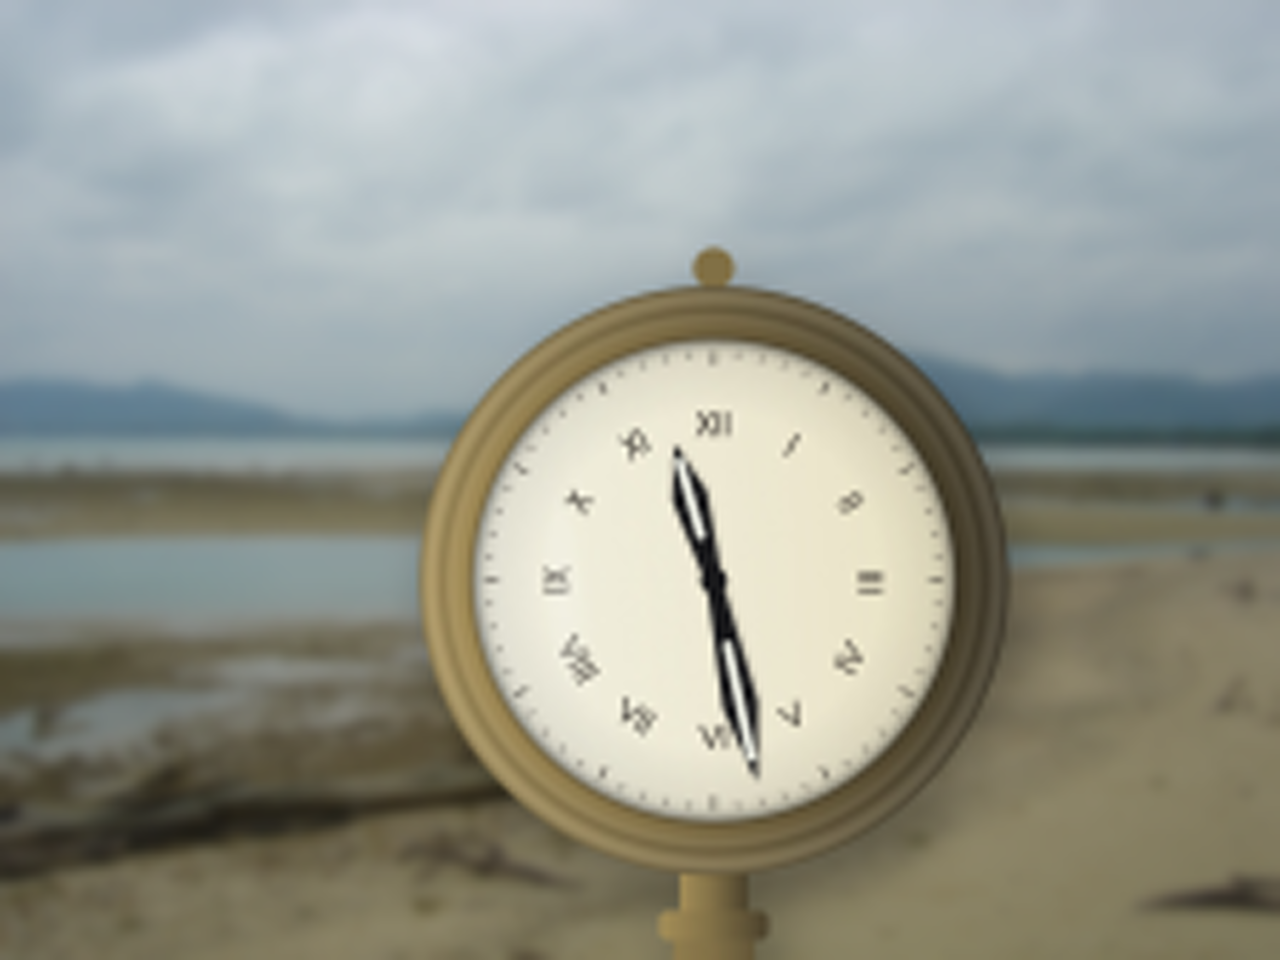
**11:28**
